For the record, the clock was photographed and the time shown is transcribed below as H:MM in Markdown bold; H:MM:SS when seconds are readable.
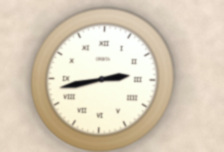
**2:43**
